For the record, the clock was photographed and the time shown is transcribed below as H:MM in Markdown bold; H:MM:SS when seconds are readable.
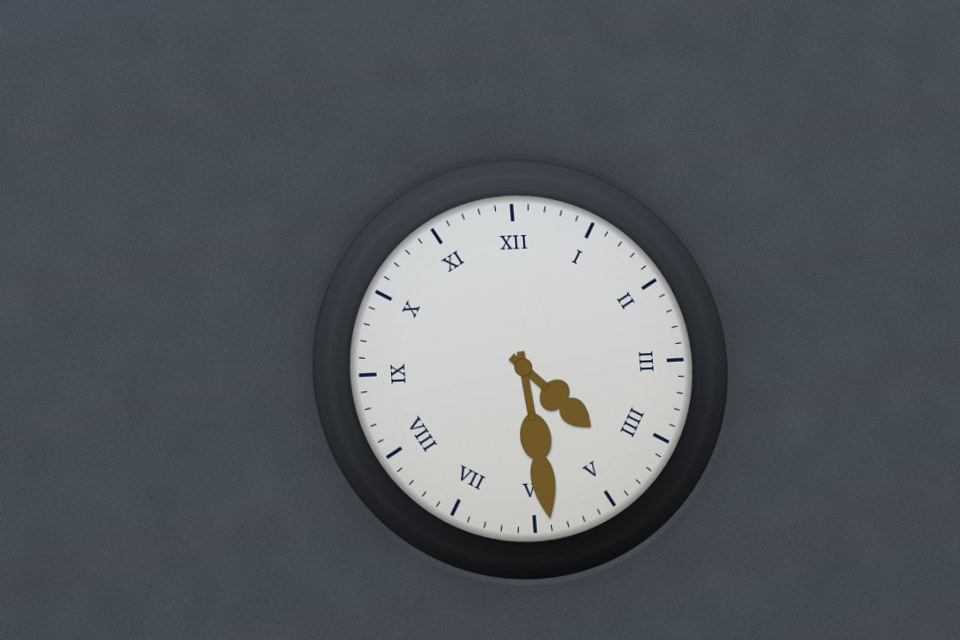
**4:29**
